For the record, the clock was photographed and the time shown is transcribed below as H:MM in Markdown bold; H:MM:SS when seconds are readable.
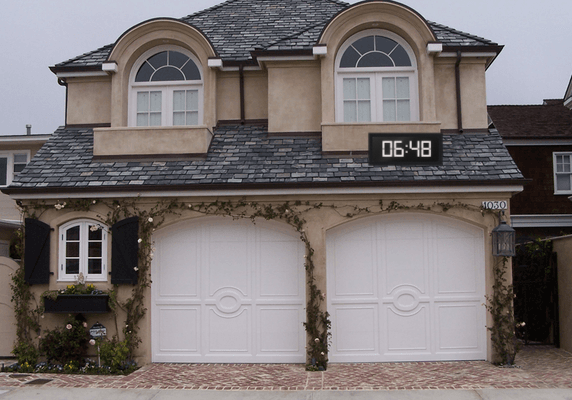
**6:48**
